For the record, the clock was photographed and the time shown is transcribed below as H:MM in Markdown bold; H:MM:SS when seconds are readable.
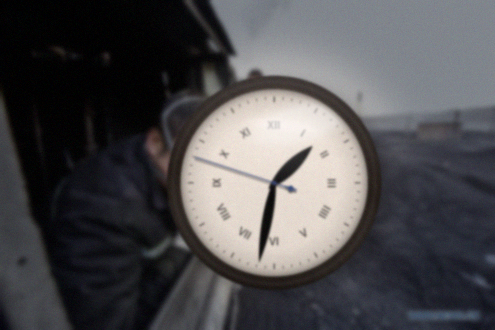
**1:31:48**
